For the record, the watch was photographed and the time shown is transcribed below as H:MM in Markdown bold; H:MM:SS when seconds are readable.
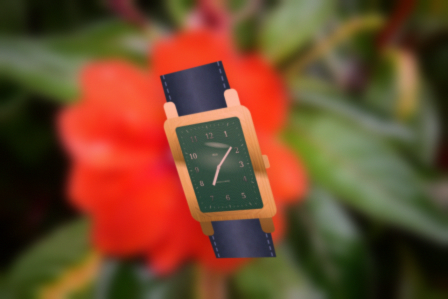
**7:08**
